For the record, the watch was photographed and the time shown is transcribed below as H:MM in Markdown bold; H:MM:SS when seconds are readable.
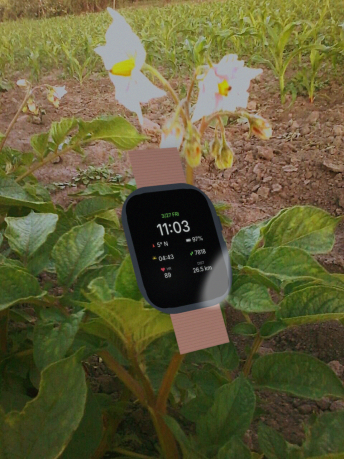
**11:03**
